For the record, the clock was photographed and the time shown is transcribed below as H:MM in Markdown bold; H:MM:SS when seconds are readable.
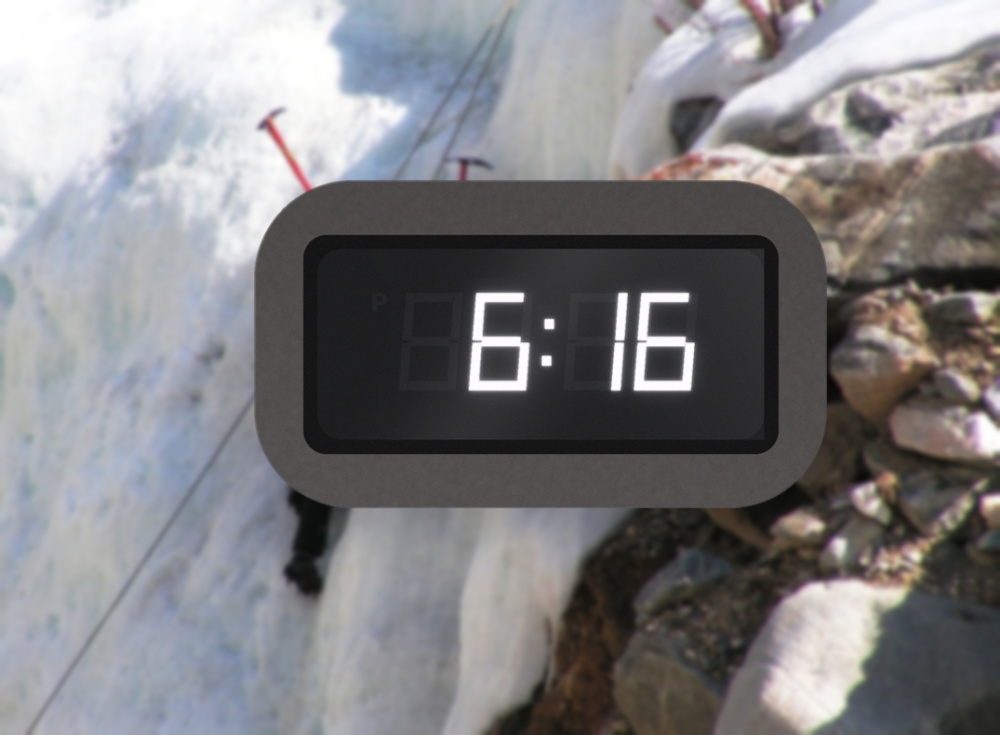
**6:16**
